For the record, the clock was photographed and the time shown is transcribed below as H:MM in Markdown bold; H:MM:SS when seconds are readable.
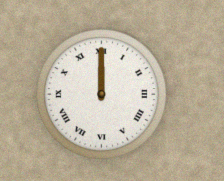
**12:00**
